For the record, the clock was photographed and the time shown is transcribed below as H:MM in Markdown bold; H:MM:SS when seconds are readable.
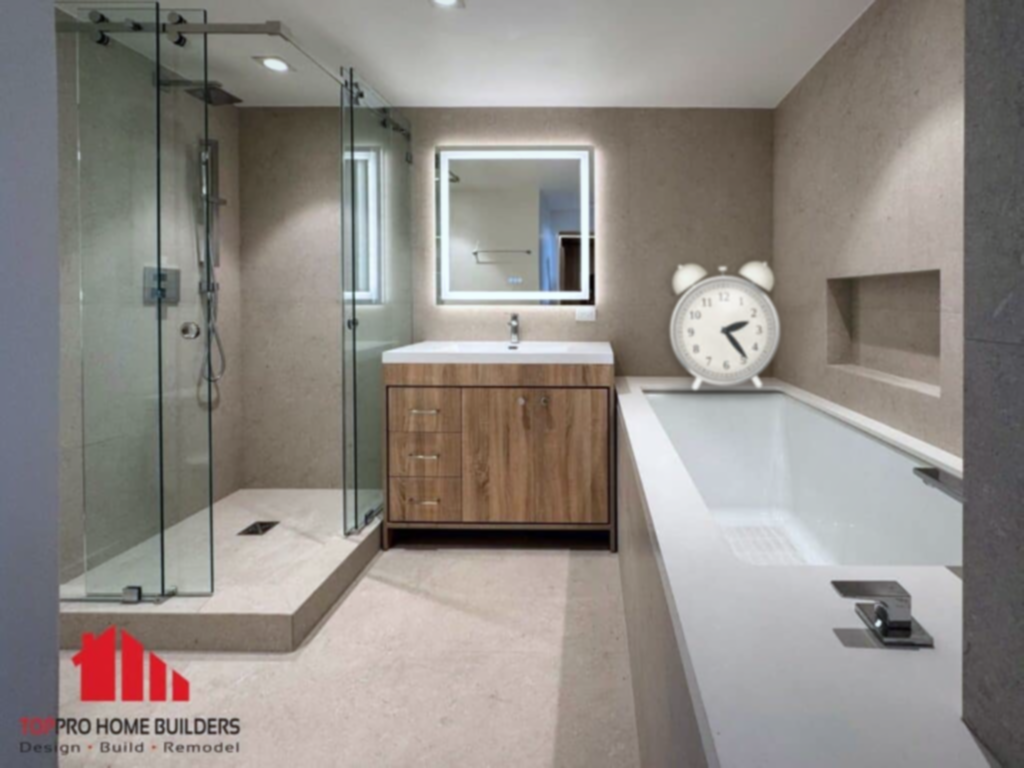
**2:24**
